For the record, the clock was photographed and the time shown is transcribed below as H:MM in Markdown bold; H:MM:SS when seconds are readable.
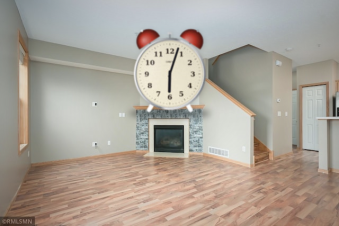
**6:03**
